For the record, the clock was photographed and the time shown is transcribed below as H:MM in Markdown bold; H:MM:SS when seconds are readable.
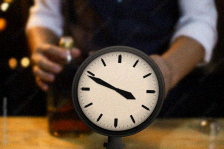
**3:49**
